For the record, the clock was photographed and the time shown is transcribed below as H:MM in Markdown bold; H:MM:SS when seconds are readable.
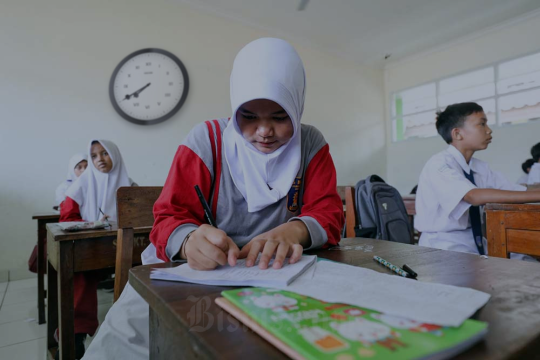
**7:40**
